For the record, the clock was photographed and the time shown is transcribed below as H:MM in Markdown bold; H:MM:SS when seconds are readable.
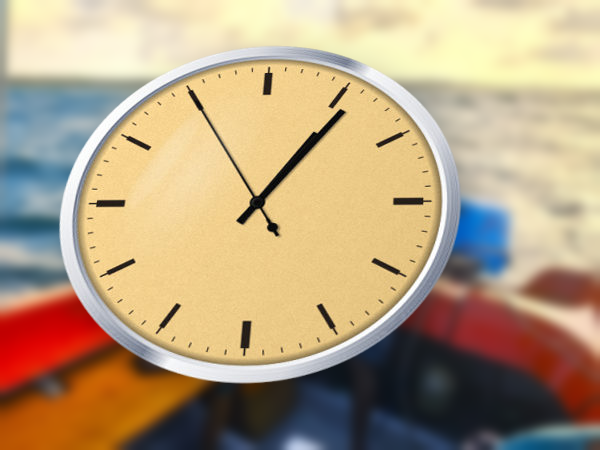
**1:05:55**
